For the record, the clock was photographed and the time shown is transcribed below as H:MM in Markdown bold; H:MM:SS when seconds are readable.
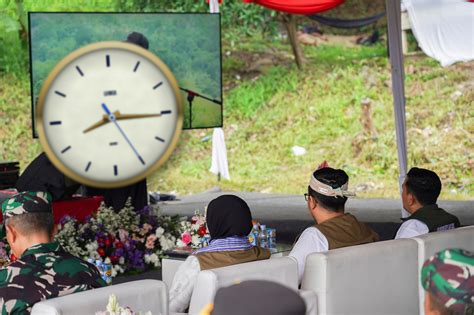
**8:15:25**
